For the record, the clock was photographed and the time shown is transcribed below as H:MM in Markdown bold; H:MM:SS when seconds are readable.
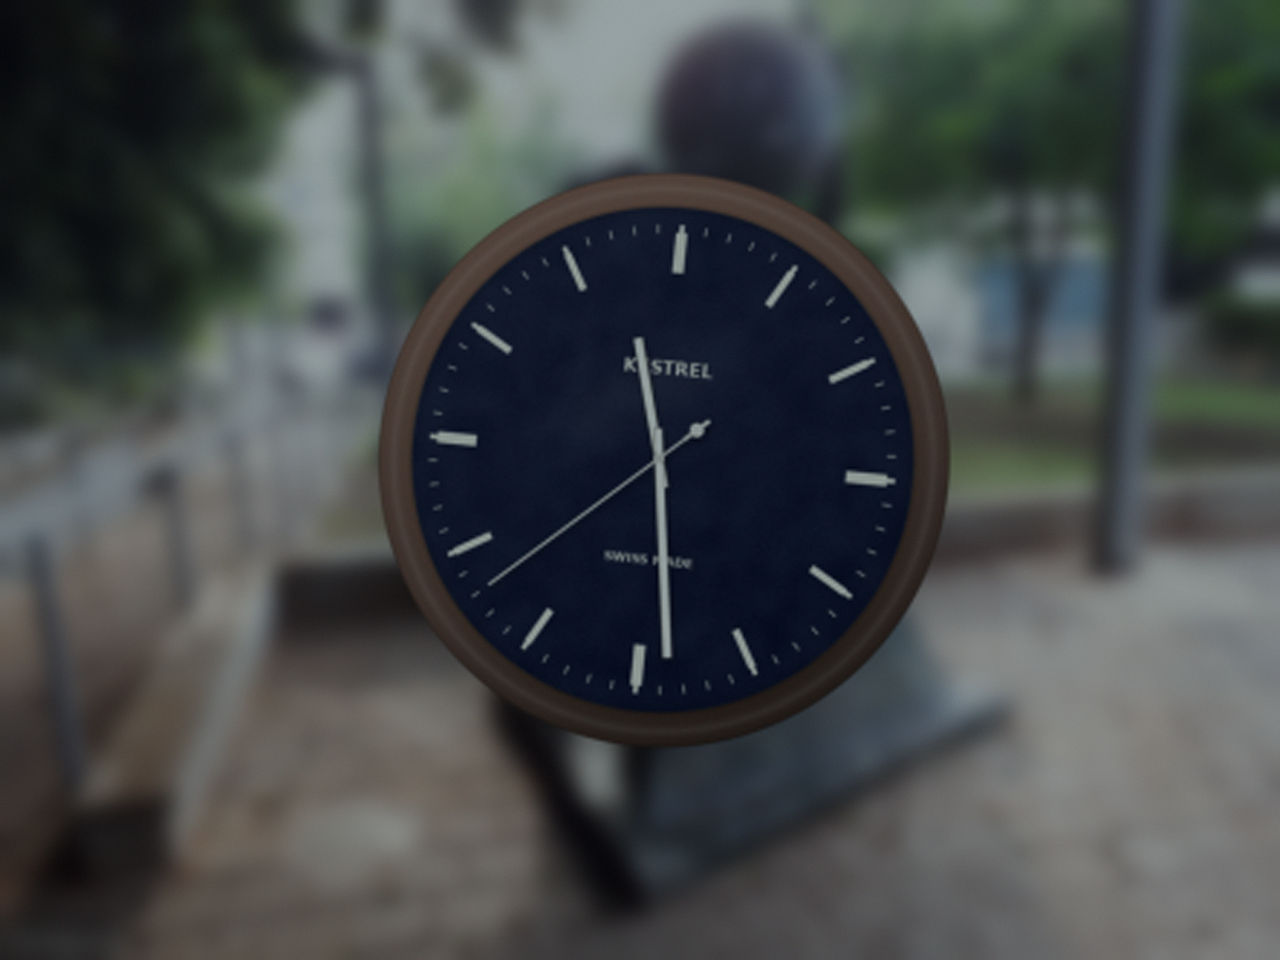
**11:28:38**
